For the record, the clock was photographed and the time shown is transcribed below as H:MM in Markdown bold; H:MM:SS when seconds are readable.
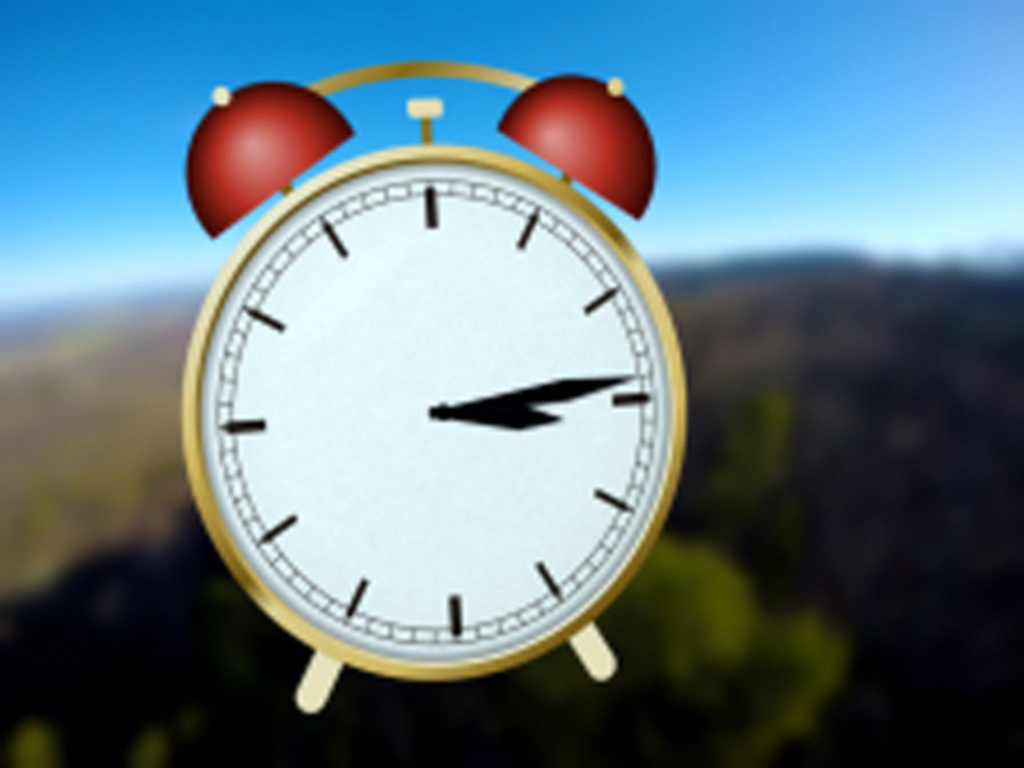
**3:14**
